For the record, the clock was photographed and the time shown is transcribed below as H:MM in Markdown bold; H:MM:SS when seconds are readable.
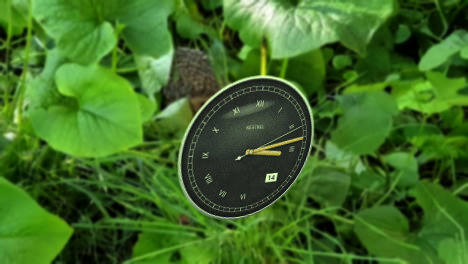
**3:13:11**
